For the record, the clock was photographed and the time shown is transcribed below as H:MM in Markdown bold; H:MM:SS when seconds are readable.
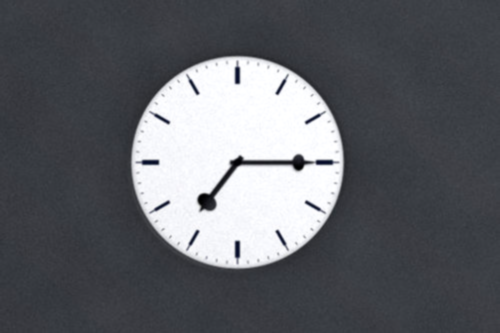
**7:15**
